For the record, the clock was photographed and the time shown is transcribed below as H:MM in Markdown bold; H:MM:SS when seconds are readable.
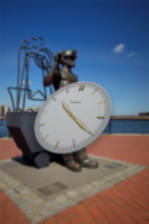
**10:20**
